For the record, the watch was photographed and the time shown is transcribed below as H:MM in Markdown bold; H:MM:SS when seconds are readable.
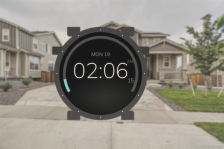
**2:06**
